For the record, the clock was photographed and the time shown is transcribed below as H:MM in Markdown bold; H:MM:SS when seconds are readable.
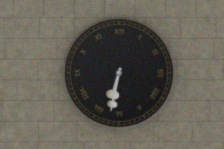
**6:32**
